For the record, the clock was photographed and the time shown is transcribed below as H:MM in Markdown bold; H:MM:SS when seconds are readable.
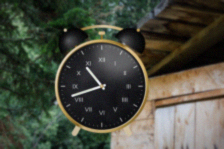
**10:42**
